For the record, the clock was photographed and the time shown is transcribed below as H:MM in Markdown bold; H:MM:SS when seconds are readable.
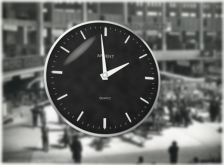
**1:59**
